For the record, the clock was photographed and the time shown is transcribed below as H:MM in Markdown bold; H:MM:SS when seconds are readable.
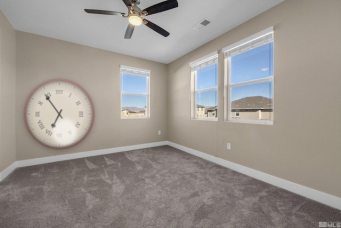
**6:54**
